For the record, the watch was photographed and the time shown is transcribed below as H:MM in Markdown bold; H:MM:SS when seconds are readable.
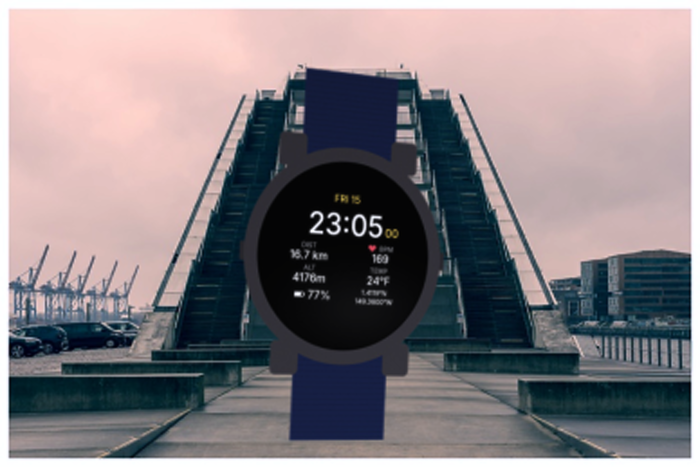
**23:05**
